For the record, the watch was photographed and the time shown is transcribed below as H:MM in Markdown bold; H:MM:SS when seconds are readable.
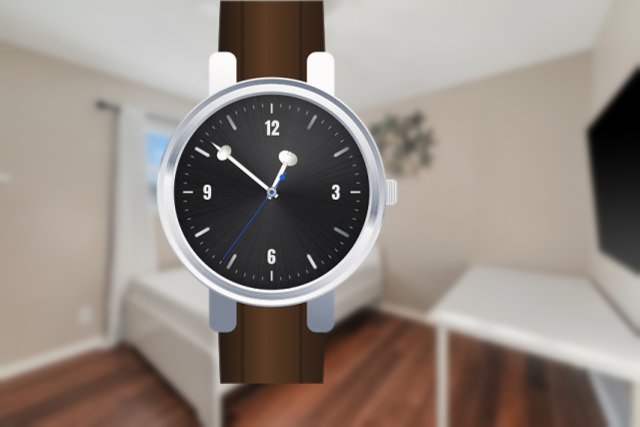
**12:51:36**
